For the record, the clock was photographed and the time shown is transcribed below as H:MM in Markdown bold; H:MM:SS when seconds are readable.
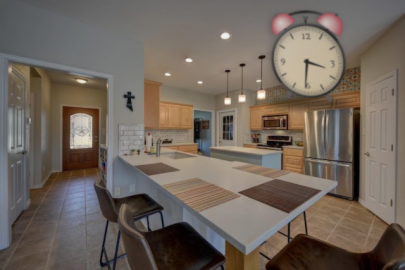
**3:31**
